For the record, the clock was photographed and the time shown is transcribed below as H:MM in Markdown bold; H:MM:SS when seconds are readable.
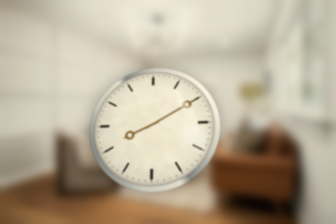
**8:10**
